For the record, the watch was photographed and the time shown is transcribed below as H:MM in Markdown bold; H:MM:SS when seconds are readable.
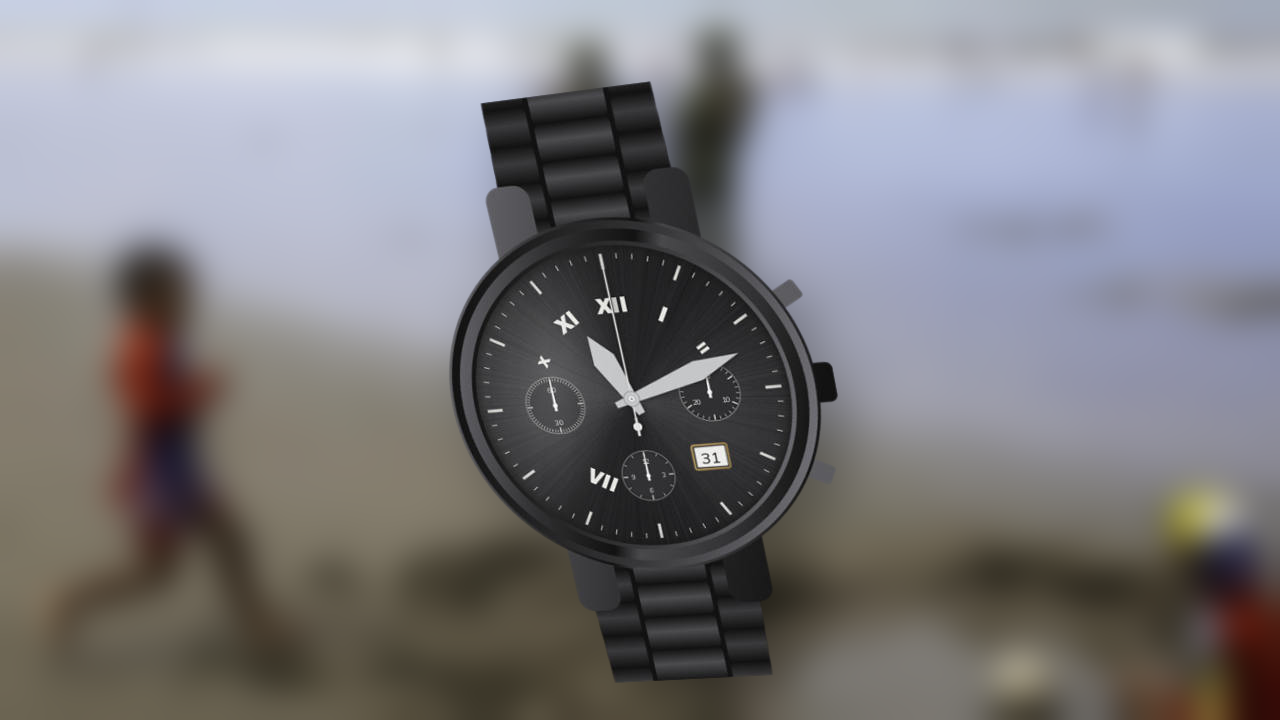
**11:12**
